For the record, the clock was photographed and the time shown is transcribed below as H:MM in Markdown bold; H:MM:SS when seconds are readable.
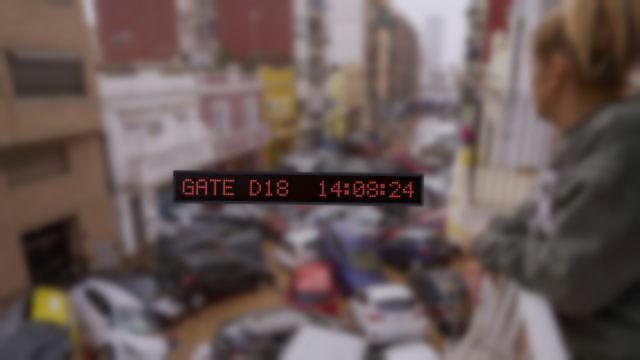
**14:08:24**
